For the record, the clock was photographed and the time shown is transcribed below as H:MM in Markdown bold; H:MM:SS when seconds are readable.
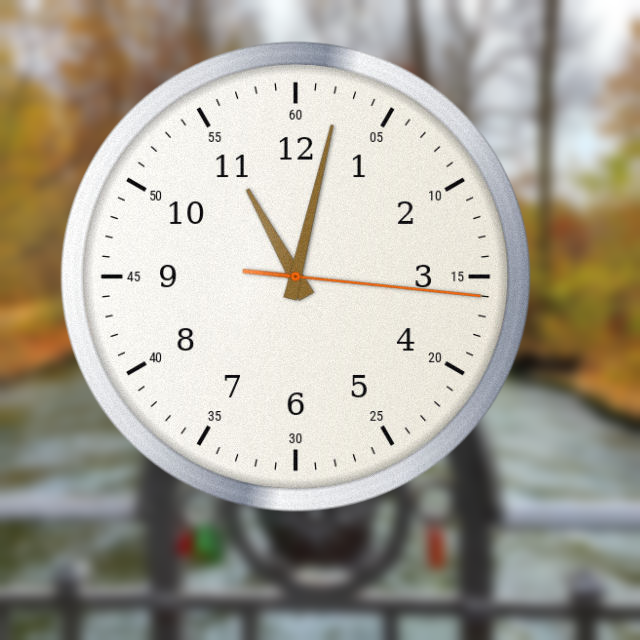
**11:02:16**
